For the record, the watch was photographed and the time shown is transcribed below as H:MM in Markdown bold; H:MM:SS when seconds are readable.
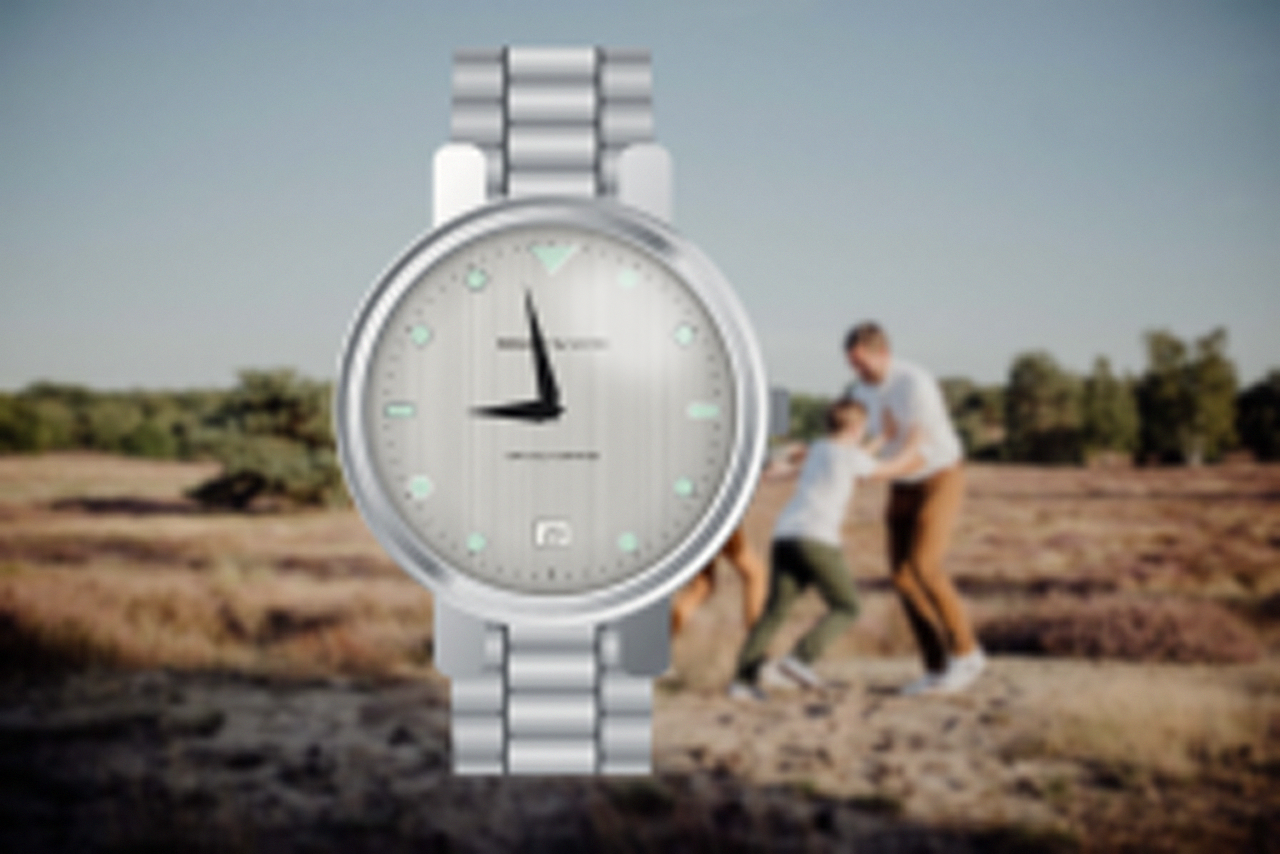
**8:58**
